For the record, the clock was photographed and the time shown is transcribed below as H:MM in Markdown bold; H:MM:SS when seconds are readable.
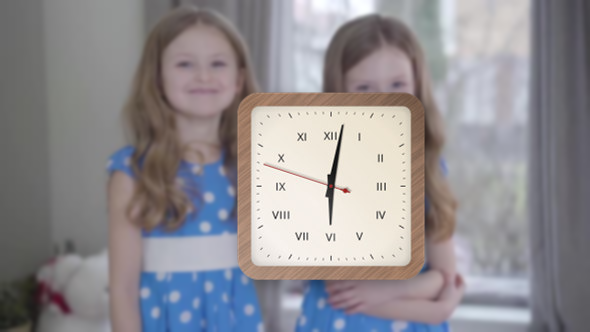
**6:01:48**
